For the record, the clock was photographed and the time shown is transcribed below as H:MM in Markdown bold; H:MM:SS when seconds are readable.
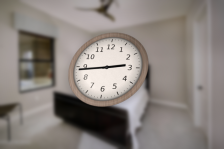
**2:44**
